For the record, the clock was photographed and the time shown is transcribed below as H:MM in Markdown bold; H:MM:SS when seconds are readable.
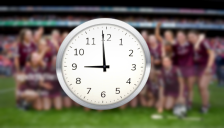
**8:59**
